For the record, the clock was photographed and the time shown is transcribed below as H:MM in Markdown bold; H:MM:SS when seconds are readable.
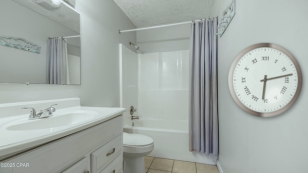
**6:13**
